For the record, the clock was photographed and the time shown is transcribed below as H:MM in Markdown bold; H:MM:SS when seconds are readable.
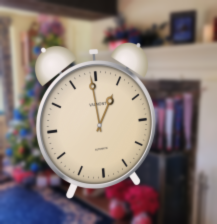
**12:59**
